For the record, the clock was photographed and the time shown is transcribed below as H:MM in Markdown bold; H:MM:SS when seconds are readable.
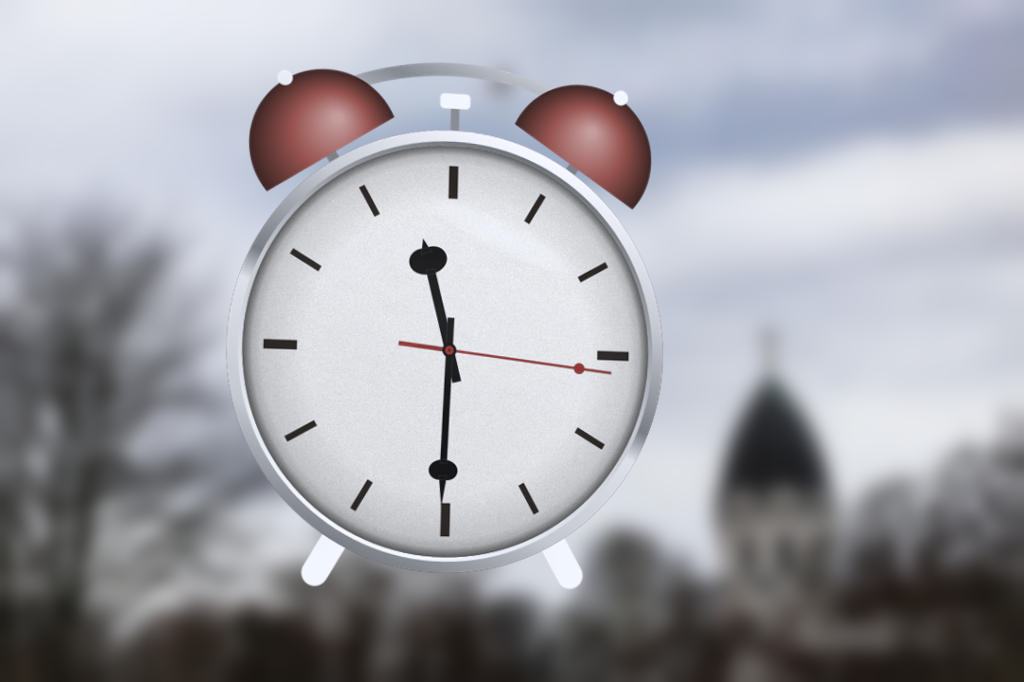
**11:30:16**
